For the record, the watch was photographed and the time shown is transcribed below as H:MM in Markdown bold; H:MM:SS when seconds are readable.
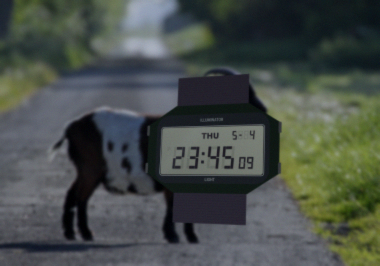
**23:45:09**
